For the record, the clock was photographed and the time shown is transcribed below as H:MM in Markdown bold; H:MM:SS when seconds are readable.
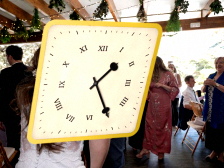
**1:25**
